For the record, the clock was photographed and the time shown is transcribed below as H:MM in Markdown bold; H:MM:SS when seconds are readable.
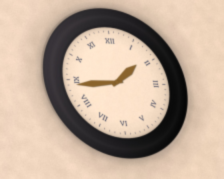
**1:44**
